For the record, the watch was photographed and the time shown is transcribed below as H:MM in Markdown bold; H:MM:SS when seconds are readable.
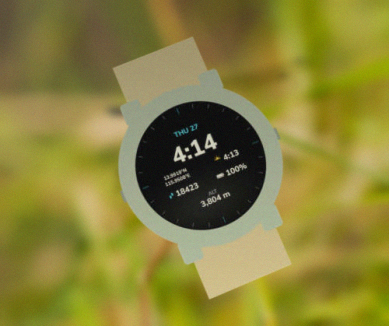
**4:14**
